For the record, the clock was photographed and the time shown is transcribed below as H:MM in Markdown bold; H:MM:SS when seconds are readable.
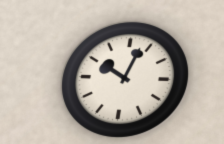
**10:03**
